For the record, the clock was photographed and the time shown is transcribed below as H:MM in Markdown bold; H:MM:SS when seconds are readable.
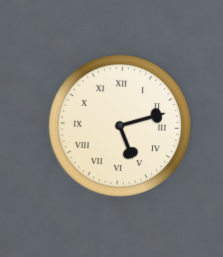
**5:12**
